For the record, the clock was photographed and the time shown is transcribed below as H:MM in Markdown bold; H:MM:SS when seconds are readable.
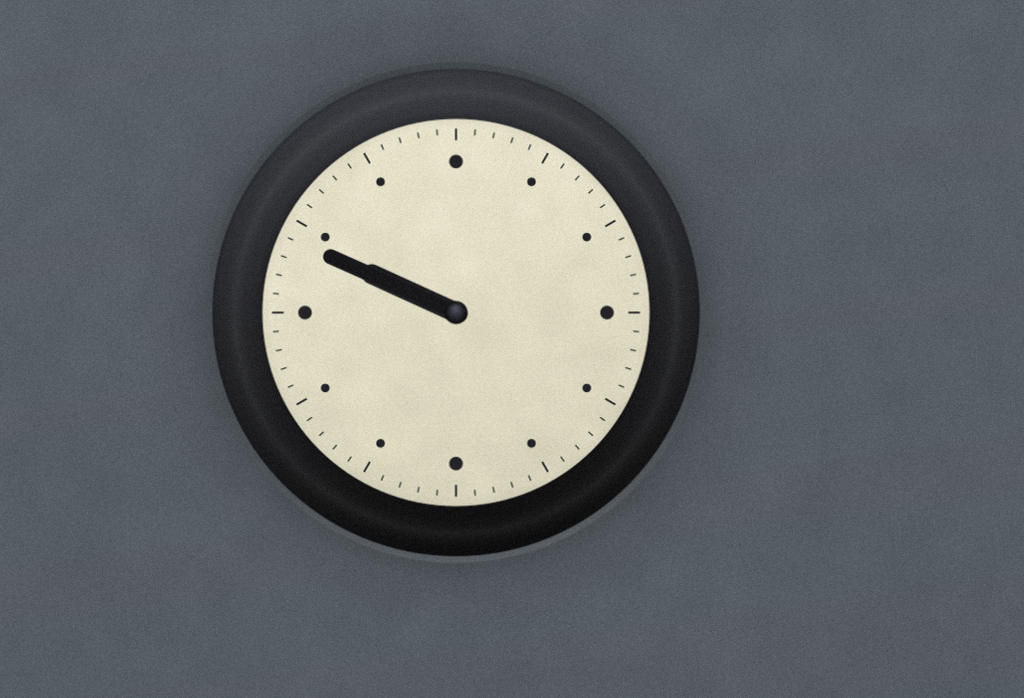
**9:49**
